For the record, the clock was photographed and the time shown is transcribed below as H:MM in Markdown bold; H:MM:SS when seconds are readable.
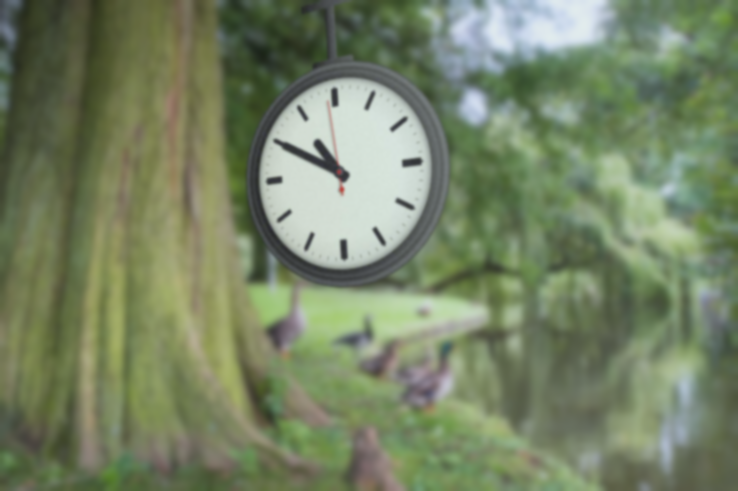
**10:49:59**
